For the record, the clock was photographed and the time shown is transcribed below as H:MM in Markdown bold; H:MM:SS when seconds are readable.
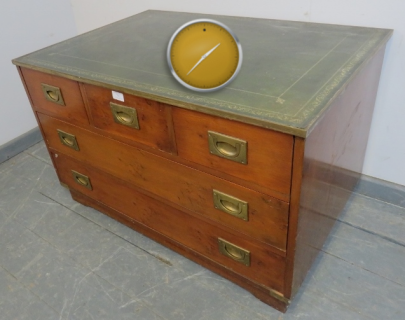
**1:37**
